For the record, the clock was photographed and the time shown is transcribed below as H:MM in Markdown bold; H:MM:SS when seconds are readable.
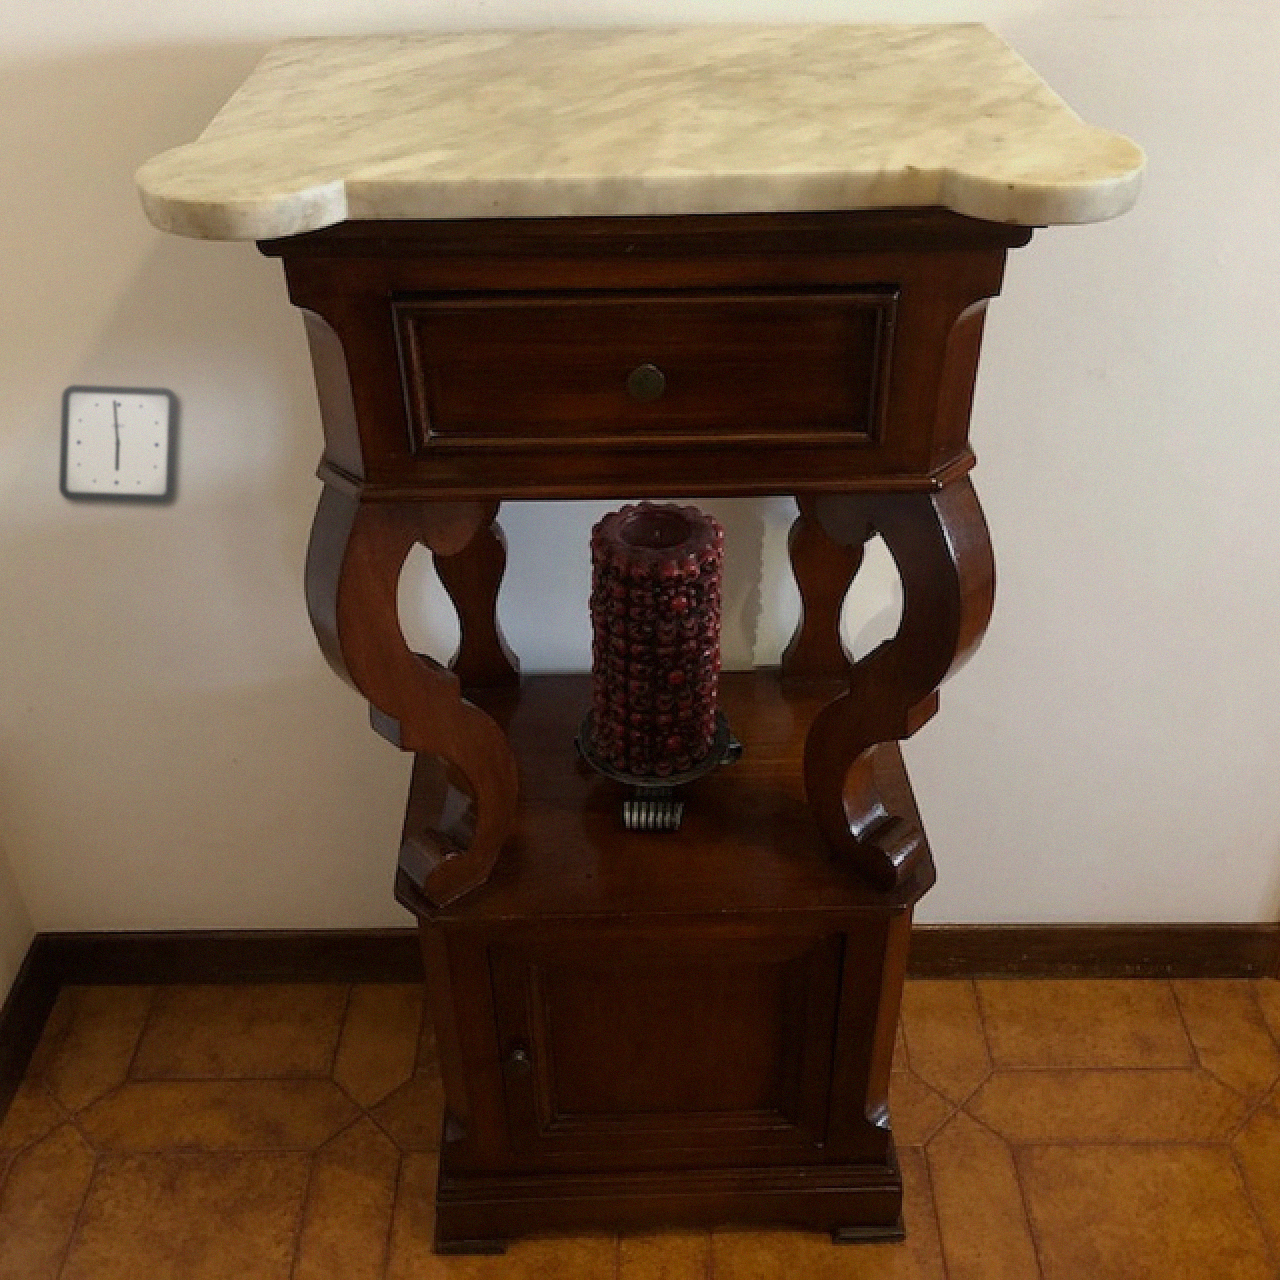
**5:59**
